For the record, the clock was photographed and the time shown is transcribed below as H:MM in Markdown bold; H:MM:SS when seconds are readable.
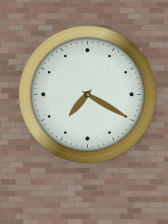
**7:20**
